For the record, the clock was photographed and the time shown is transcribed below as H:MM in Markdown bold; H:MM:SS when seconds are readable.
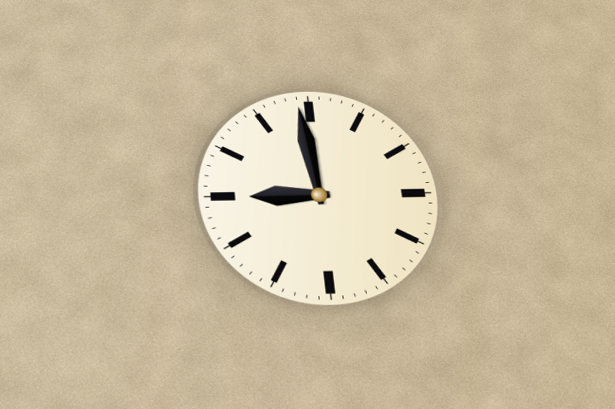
**8:59**
